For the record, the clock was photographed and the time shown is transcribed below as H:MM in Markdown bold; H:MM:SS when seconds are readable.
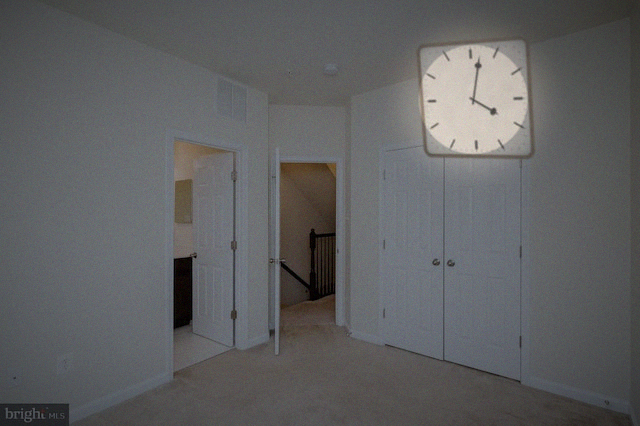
**4:02**
